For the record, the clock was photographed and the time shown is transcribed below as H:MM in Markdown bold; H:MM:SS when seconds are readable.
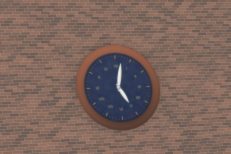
**5:02**
